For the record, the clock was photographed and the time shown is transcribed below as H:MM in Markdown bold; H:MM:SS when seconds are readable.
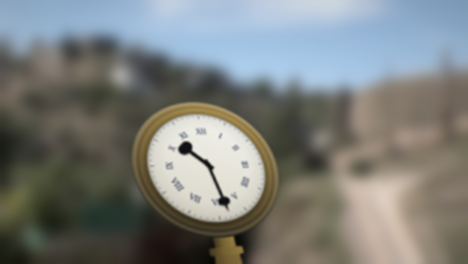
**10:28**
